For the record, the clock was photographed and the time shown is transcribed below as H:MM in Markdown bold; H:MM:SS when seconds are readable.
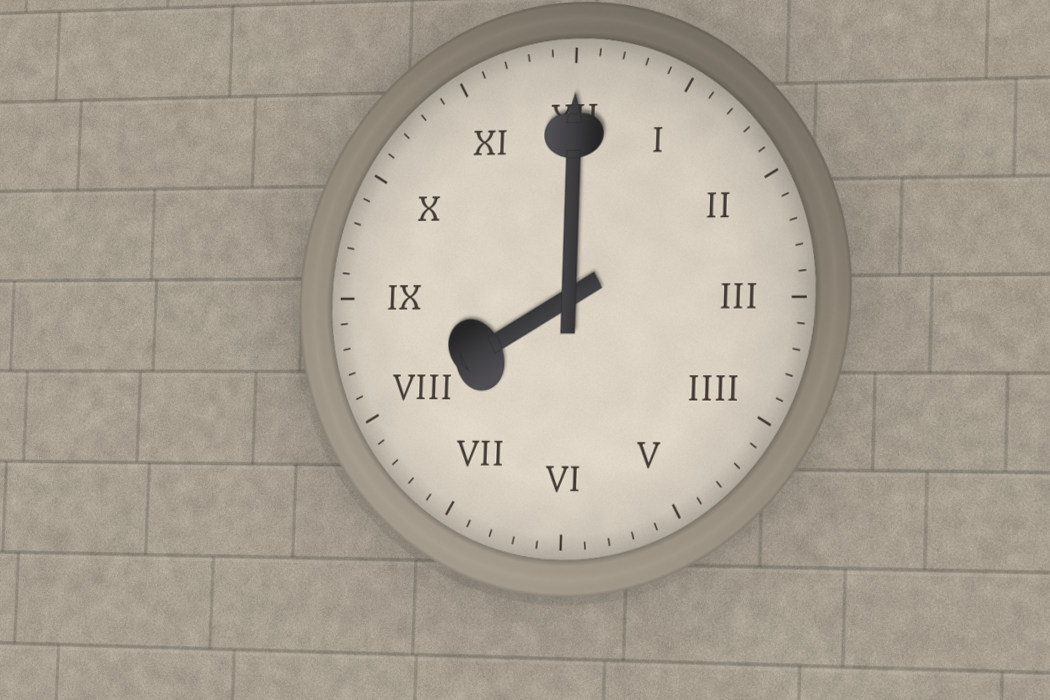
**8:00**
